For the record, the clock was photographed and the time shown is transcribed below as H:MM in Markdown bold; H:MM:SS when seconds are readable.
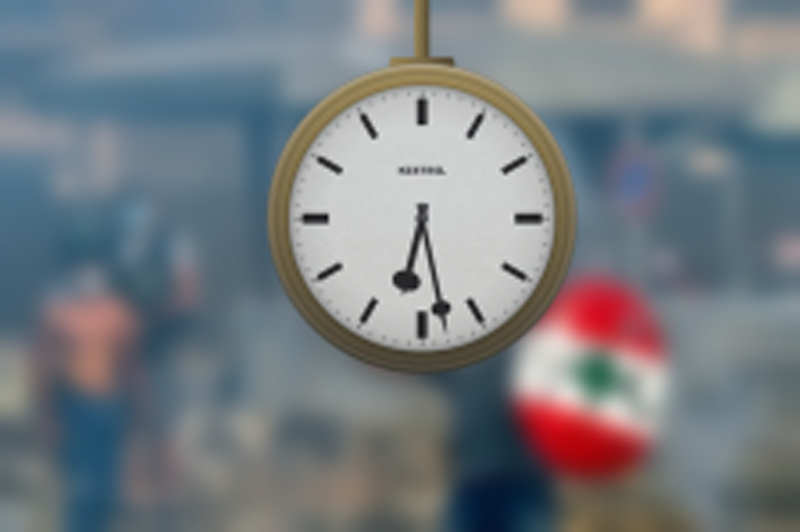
**6:28**
